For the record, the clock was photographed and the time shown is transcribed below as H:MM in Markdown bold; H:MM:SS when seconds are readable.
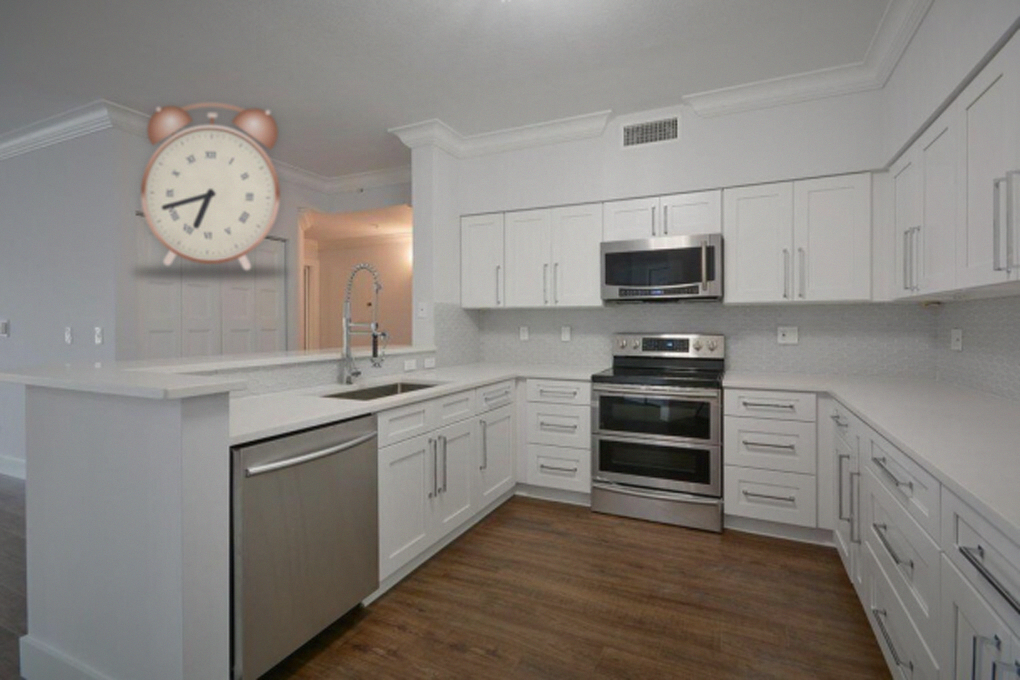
**6:42**
